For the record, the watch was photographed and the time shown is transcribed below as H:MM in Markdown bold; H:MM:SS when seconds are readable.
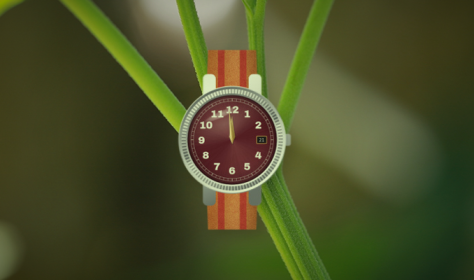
**11:59**
